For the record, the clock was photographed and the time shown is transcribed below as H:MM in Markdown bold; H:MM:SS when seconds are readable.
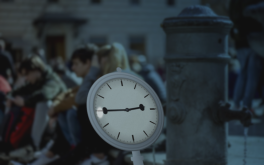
**2:45**
